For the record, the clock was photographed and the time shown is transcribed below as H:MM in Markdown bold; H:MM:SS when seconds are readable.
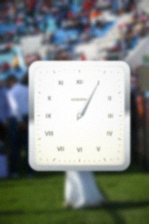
**1:05**
